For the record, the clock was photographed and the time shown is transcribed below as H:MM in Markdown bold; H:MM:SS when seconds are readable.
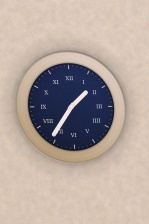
**1:36**
